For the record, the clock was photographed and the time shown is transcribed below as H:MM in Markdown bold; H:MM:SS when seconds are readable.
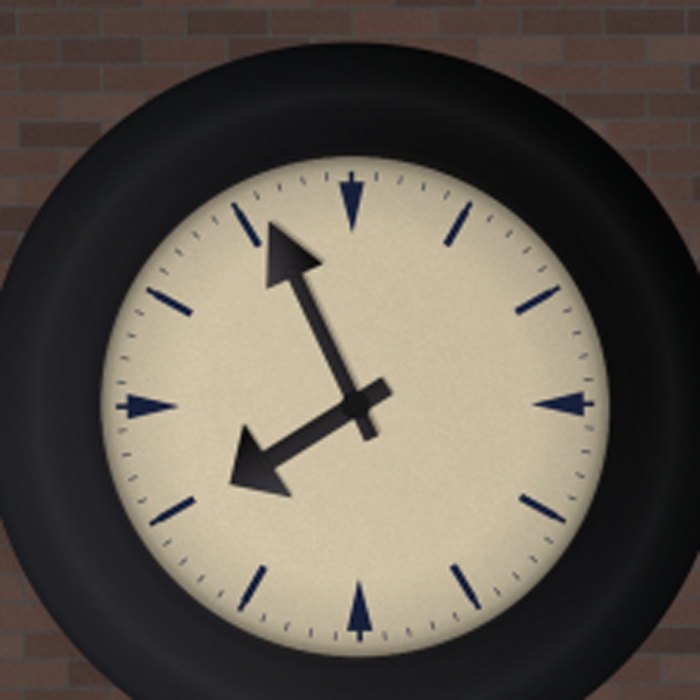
**7:56**
